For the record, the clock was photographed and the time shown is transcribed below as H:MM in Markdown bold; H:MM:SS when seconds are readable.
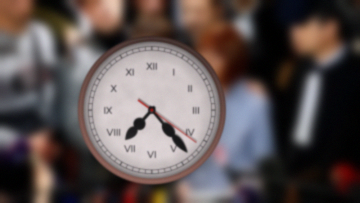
**7:23:21**
